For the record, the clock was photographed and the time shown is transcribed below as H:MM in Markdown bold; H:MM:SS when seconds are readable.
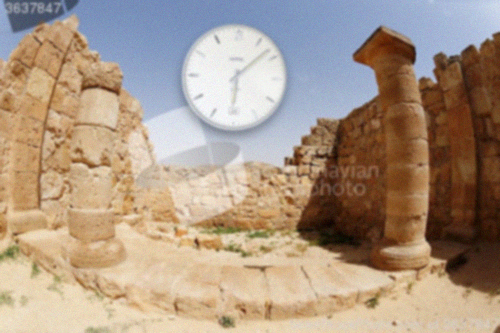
**6:08**
